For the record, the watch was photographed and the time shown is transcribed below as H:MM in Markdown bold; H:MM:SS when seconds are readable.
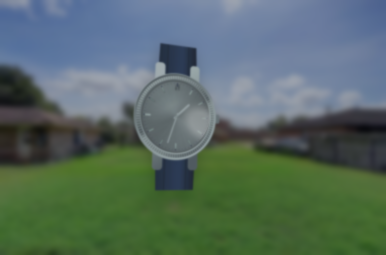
**1:33**
